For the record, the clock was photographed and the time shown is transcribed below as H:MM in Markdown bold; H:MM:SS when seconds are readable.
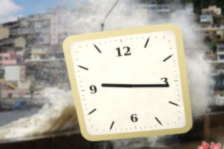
**9:16**
